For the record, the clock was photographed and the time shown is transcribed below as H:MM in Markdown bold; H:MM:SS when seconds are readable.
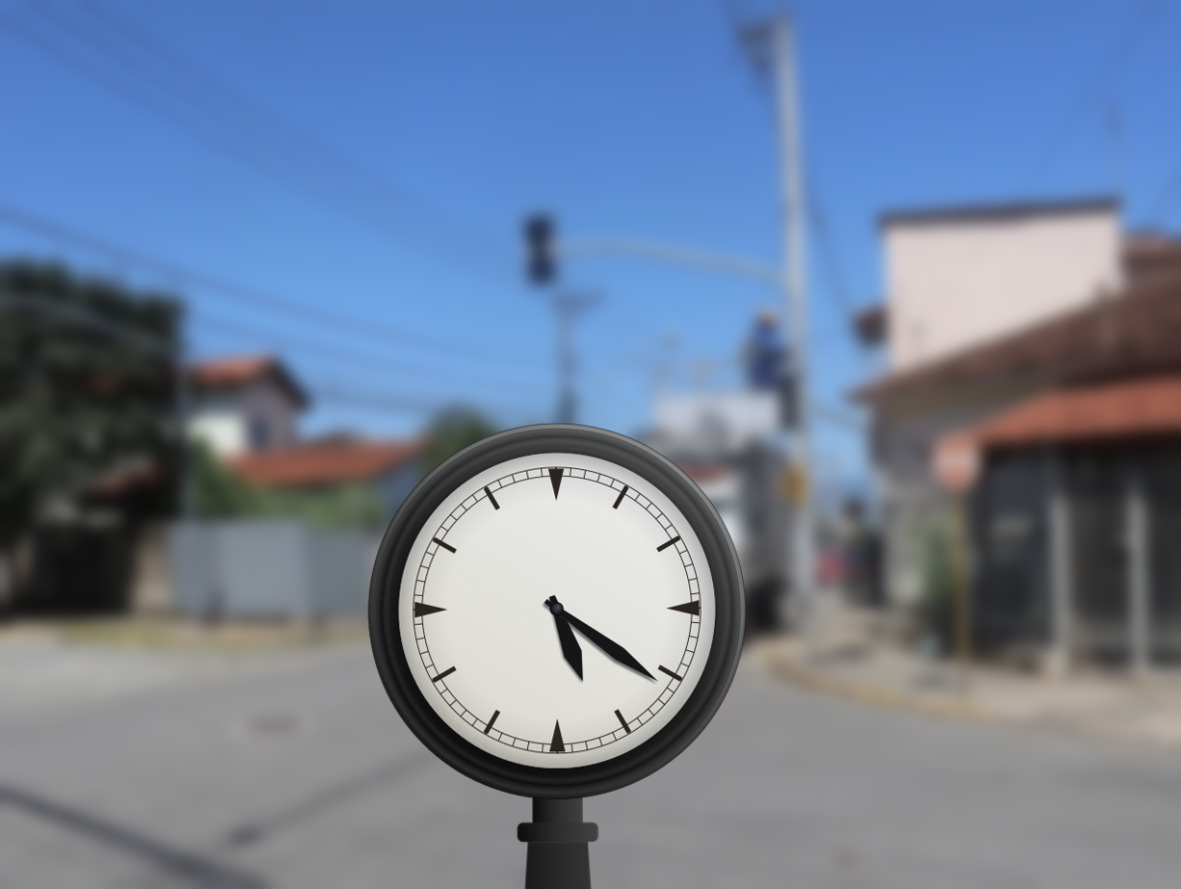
**5:21**
